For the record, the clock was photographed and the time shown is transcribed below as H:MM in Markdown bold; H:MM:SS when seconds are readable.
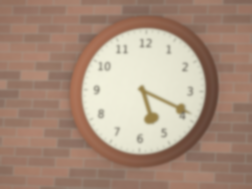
**5:19**
